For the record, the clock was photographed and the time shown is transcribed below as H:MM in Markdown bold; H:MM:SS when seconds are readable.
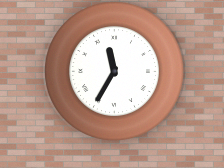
**11:35**
